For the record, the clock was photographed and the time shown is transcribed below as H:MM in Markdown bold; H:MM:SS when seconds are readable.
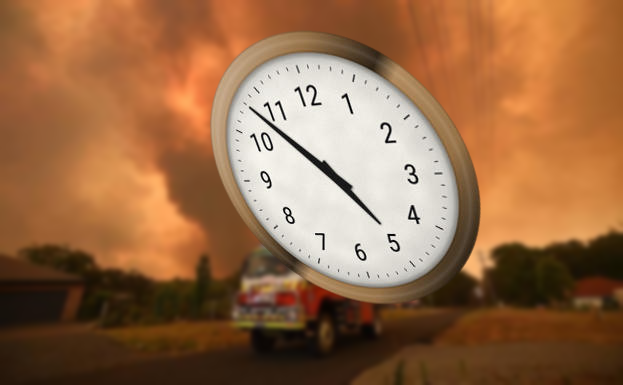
**4:53**
